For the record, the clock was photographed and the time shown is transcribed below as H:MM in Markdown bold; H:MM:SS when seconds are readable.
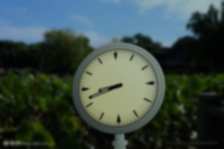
**8:42**
